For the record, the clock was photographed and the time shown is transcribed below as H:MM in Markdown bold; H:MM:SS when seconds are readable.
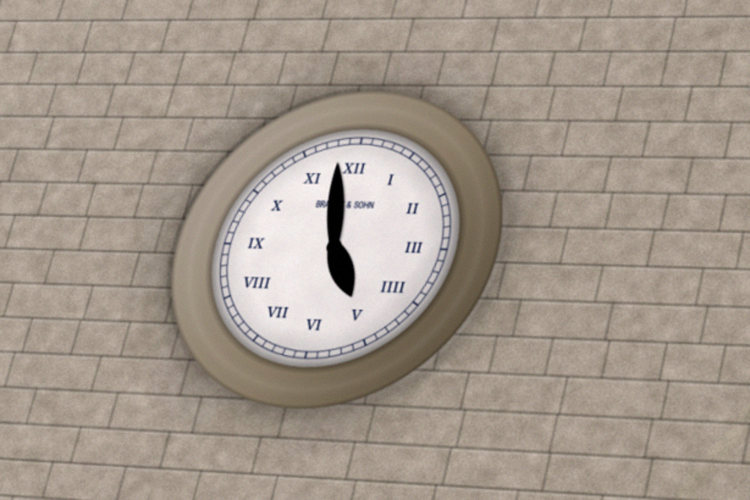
**4:58**
